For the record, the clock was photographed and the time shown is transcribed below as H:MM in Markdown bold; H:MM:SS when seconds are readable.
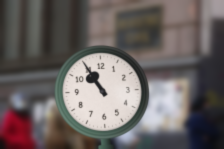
**10:55**
